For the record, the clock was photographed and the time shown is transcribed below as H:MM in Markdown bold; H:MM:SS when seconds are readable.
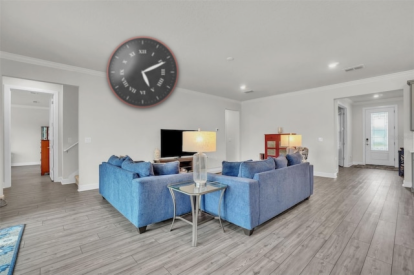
**5:11**
